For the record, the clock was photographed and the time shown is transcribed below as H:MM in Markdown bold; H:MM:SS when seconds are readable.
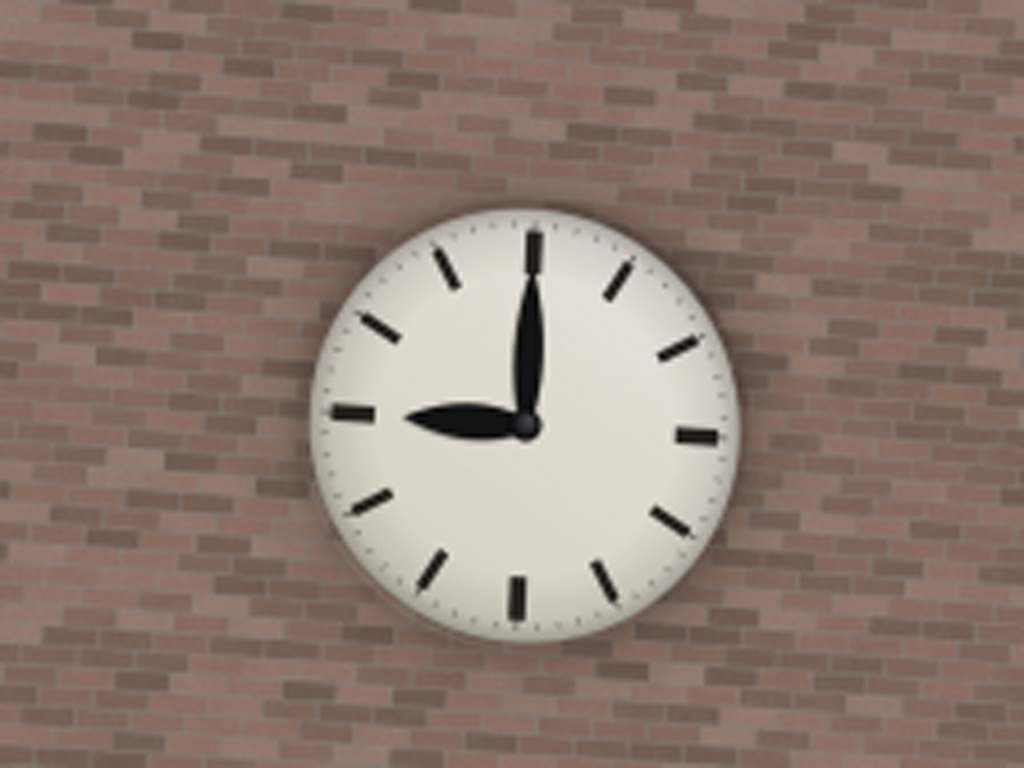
**9:00**
